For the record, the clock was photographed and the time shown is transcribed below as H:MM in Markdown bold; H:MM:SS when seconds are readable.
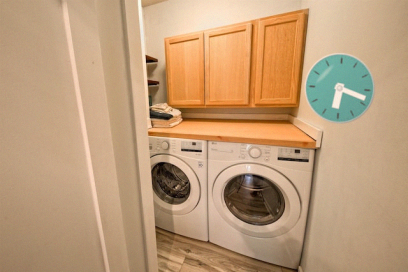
**6:18**
